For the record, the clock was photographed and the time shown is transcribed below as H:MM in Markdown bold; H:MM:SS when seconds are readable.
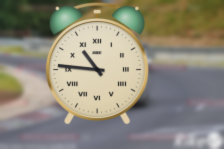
**10:46**
